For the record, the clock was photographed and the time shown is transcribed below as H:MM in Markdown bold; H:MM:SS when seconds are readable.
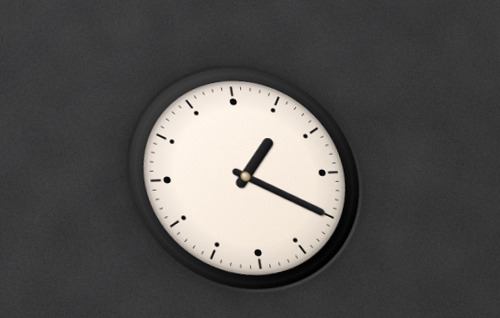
**1:20**
